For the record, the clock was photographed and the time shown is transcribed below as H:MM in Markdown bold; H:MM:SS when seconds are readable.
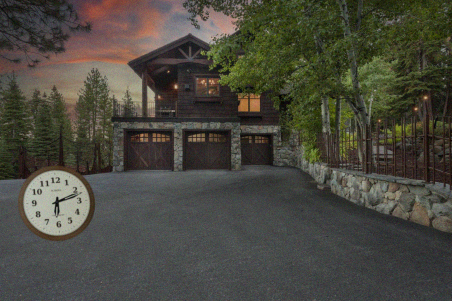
**6:12**
